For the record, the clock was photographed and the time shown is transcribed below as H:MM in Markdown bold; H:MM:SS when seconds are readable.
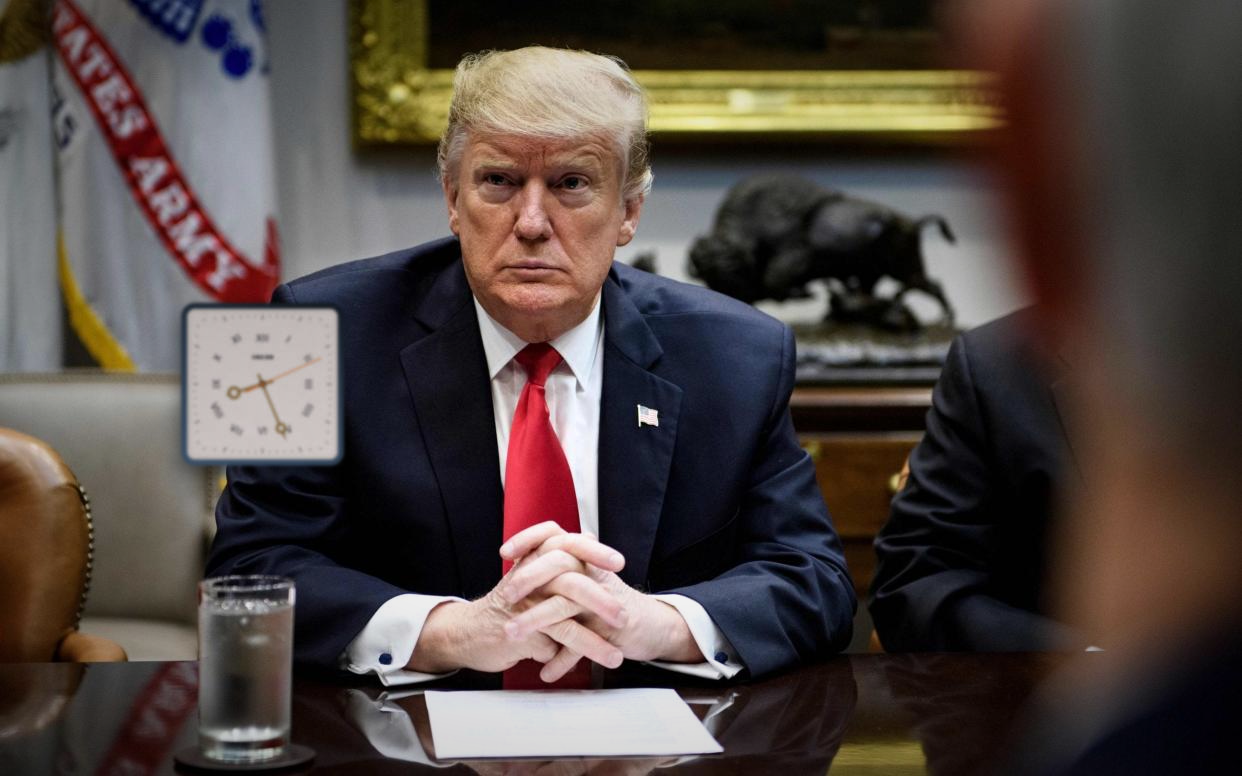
**8:26:11**
